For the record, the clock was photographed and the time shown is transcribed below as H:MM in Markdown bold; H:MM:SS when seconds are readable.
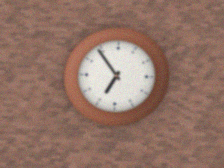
**6:54**
